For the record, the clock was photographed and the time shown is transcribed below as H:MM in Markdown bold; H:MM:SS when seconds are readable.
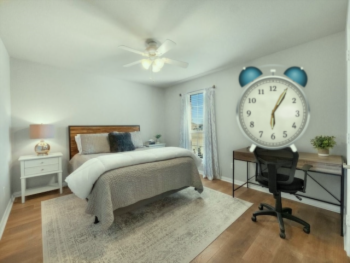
**6:05**
